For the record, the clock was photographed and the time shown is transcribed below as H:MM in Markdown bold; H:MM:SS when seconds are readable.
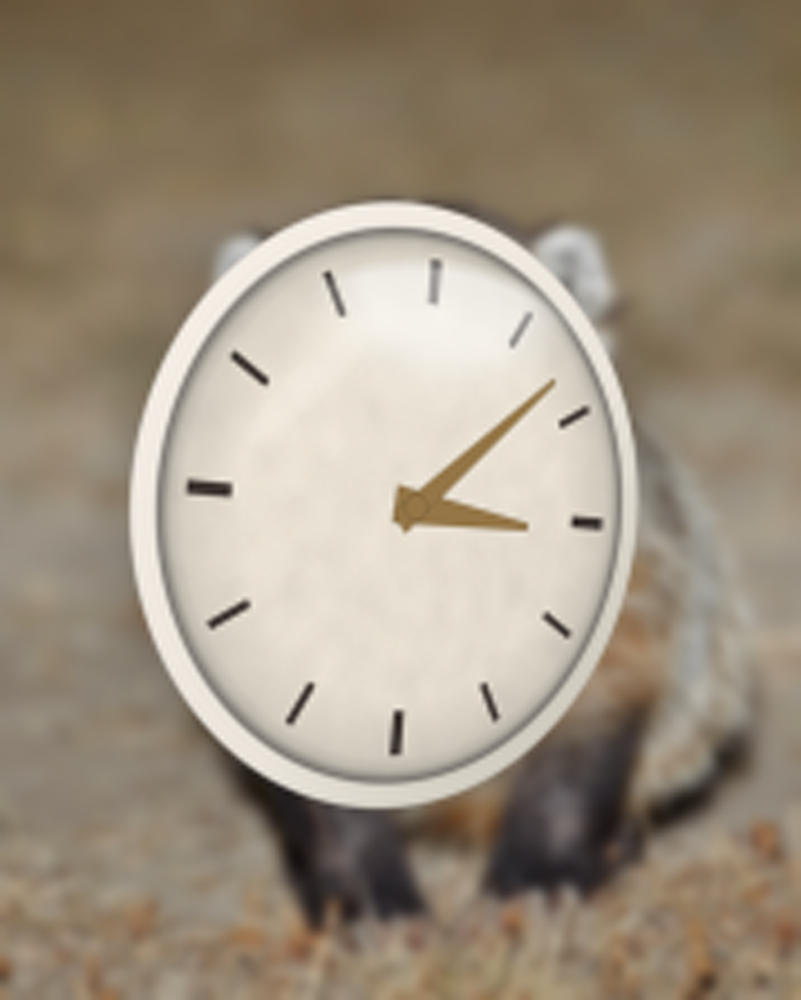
**3:08**
